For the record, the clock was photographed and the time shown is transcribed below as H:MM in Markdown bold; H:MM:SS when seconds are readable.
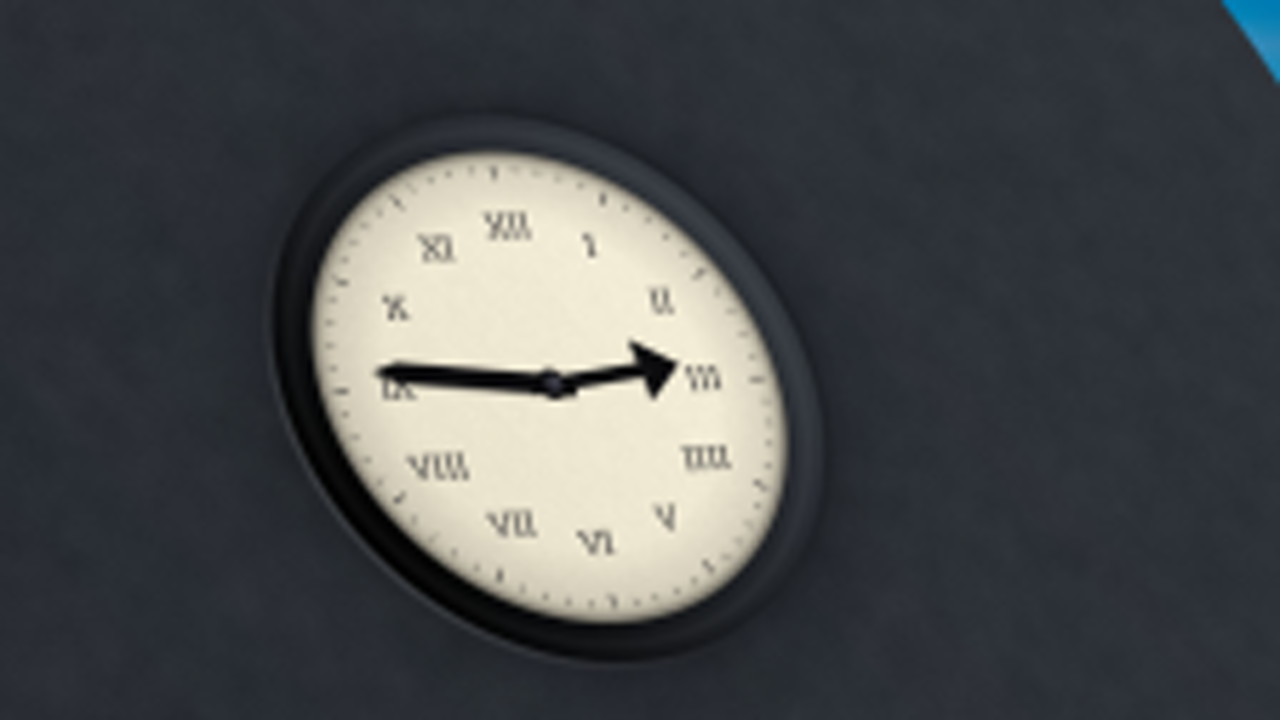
**2:46**
